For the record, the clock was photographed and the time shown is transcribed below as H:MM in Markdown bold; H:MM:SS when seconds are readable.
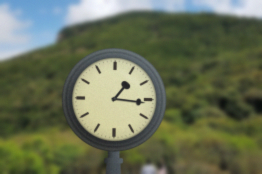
**1:16**
